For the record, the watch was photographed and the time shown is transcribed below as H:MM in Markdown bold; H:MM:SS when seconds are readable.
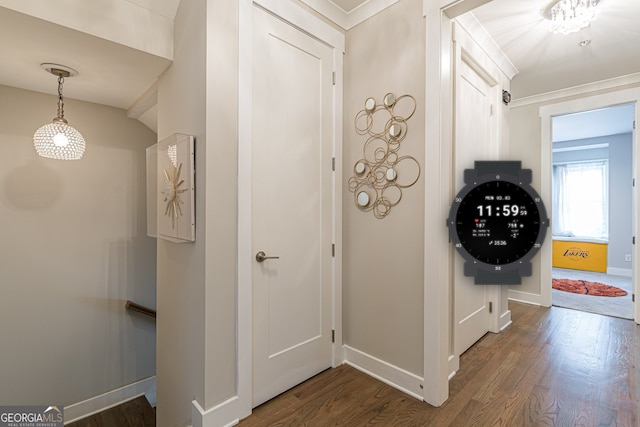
**11:59**
